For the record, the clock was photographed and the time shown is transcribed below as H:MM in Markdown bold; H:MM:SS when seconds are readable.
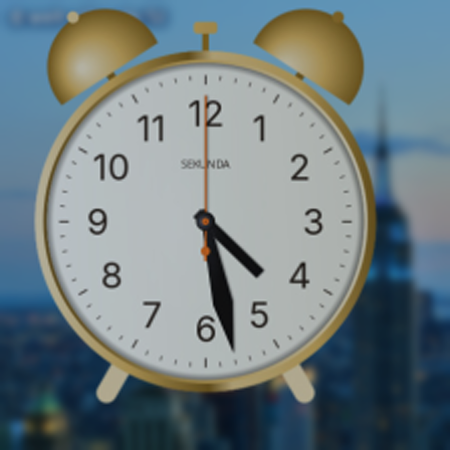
**4:28:00**
